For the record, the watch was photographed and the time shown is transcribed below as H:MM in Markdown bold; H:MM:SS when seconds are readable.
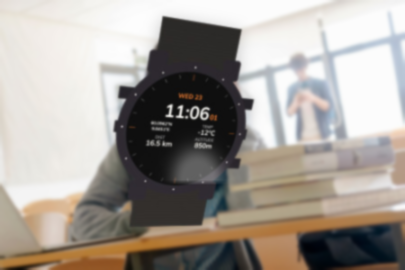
**11:06**
